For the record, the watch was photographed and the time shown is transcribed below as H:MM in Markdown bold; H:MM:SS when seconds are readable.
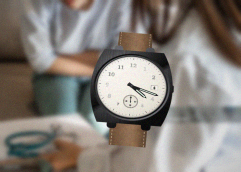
**4:18**
